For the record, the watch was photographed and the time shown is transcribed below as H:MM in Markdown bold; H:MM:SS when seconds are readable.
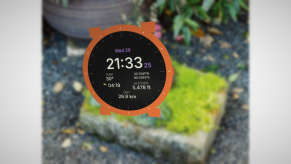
**21:33**
